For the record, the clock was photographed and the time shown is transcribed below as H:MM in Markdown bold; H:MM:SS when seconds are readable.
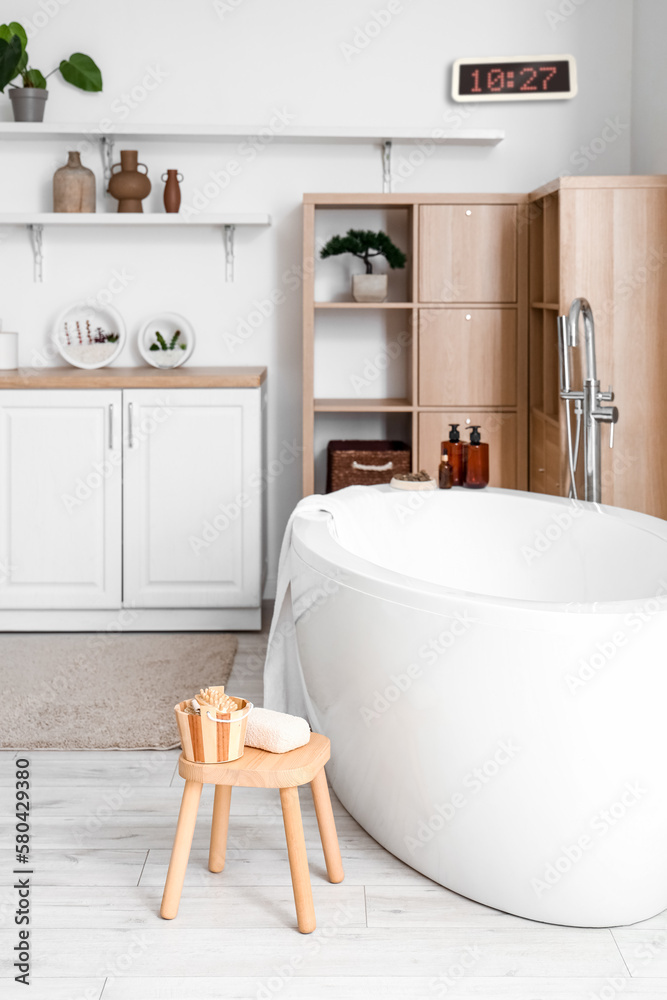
**10:27**
